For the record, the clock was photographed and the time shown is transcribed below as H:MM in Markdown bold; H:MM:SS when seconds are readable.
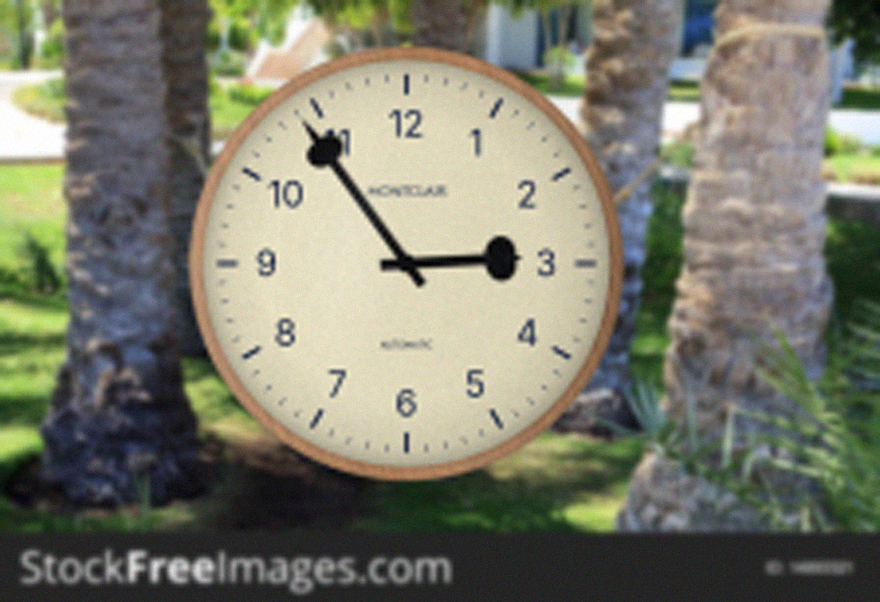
**2:54**
